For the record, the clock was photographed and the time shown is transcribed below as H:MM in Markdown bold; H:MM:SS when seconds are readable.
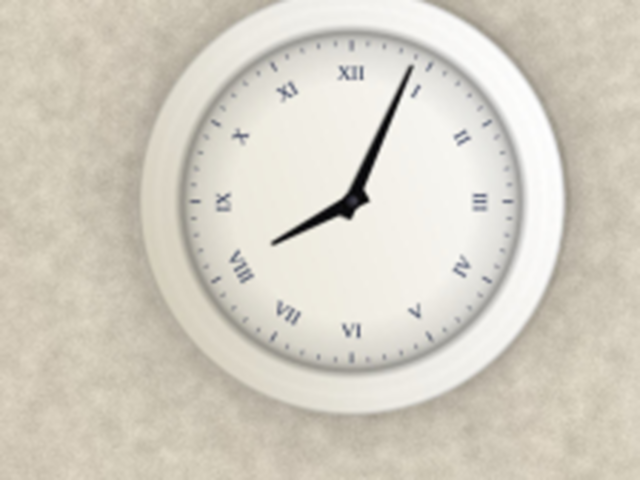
**8:04**
